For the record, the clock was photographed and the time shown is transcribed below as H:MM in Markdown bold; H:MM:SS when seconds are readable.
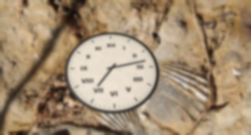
**7:13**
